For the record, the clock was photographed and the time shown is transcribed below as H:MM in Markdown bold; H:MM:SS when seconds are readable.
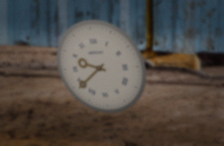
**9:39**
